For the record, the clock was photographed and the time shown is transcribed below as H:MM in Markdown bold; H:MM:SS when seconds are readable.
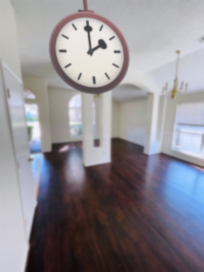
**2:00**
